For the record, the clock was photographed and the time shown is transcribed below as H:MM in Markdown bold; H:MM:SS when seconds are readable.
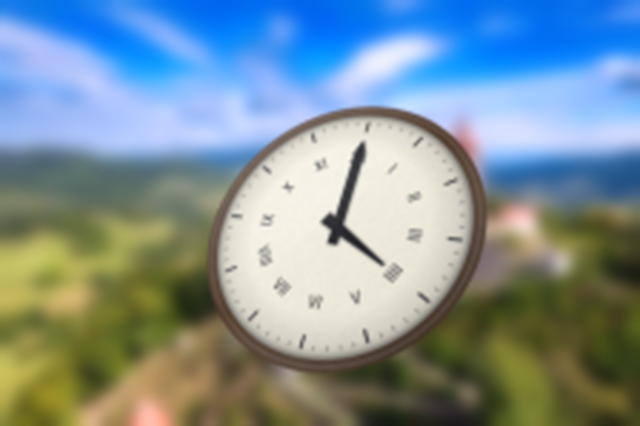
**4:00**
